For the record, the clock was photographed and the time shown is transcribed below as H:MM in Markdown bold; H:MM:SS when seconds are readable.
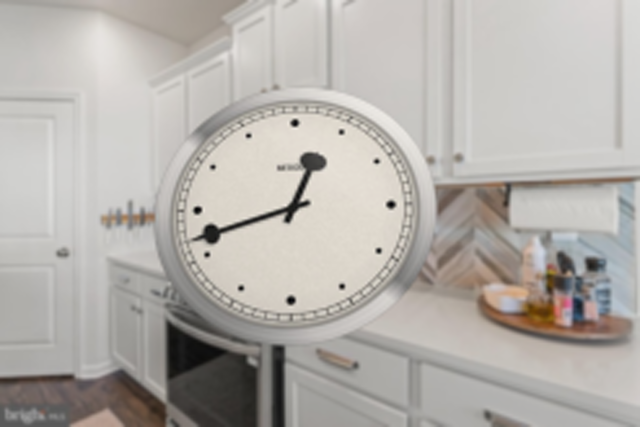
**12:42**
